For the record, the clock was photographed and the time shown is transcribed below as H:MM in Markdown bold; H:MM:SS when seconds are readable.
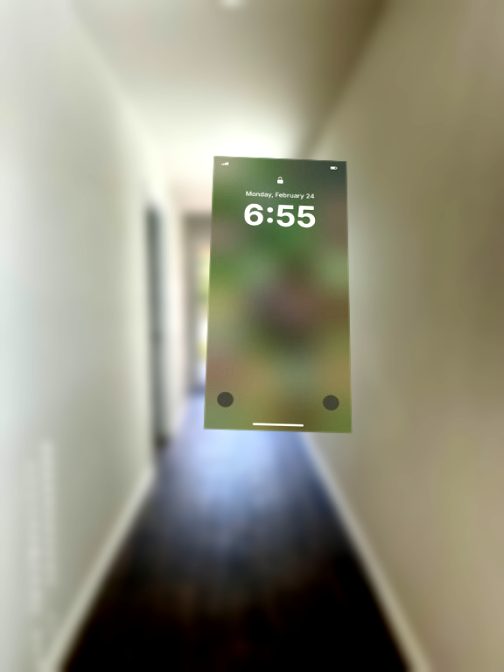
**6:55**
